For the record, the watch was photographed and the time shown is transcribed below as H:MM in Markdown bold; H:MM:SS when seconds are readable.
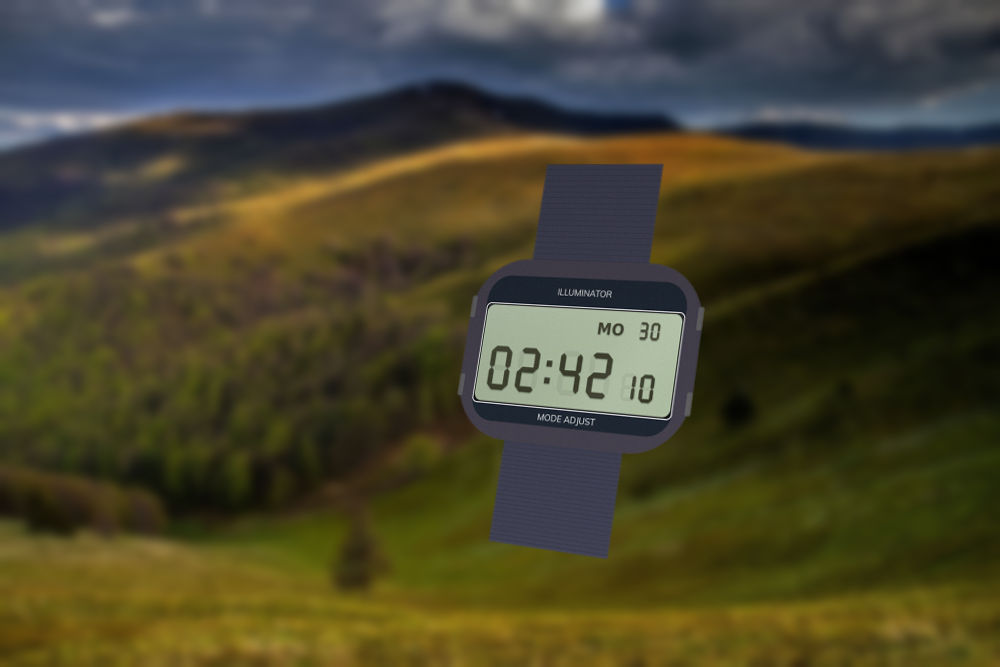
**2:42:10**
